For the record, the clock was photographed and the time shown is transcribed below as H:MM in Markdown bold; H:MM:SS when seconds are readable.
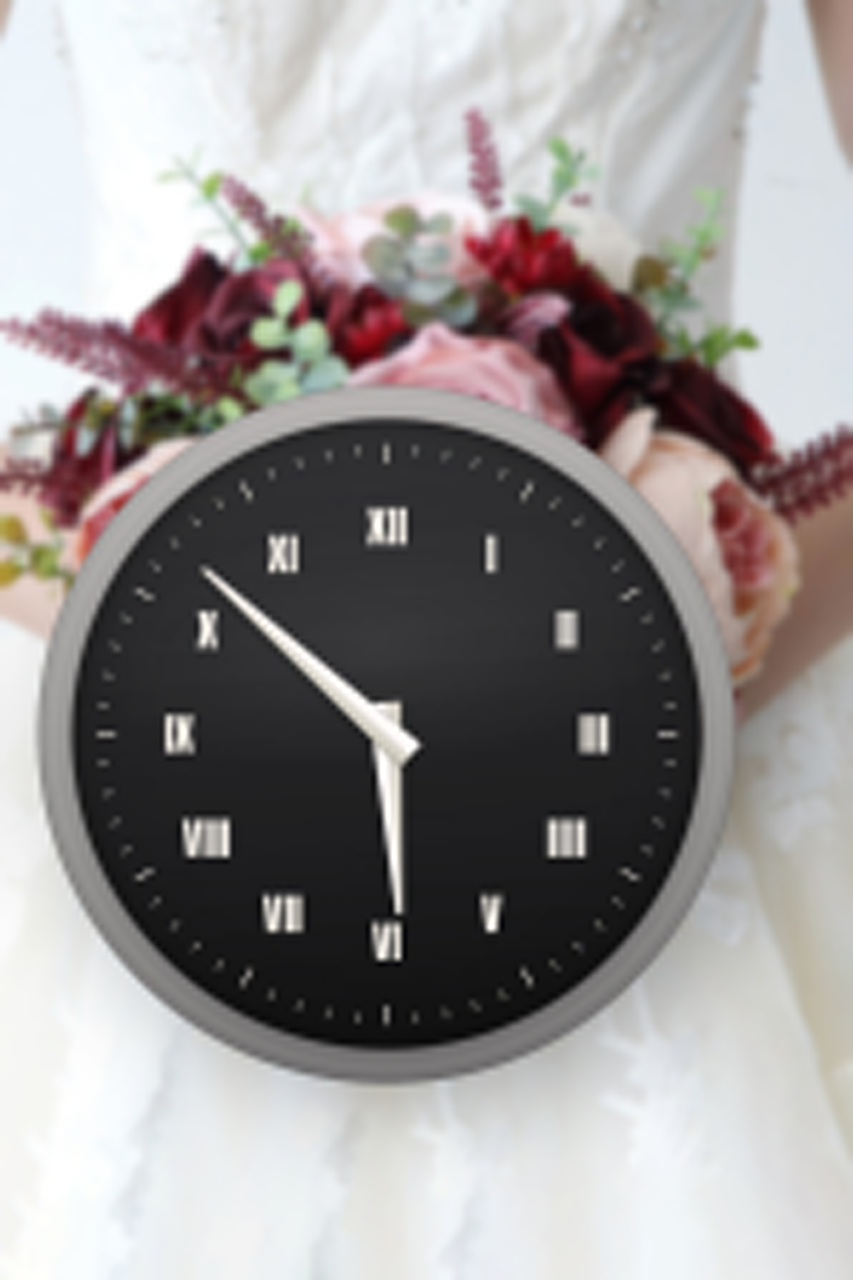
**5:52**
